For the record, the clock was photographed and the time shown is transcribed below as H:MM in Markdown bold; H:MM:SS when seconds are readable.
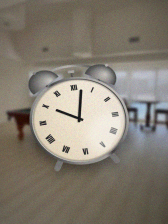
**10:02**
